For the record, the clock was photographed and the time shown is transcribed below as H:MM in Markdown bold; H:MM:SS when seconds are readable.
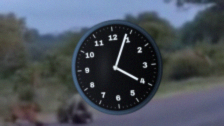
**4:04**
